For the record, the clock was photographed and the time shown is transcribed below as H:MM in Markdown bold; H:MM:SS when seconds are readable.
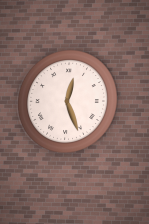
**12:26**
